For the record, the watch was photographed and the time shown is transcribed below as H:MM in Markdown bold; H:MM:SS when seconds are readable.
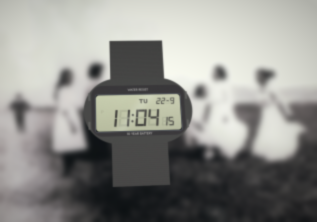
**11:04**
